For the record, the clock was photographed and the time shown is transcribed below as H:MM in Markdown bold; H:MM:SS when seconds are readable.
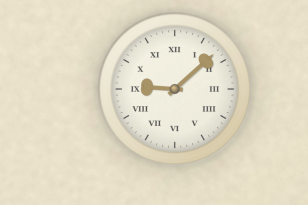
**9:08**
